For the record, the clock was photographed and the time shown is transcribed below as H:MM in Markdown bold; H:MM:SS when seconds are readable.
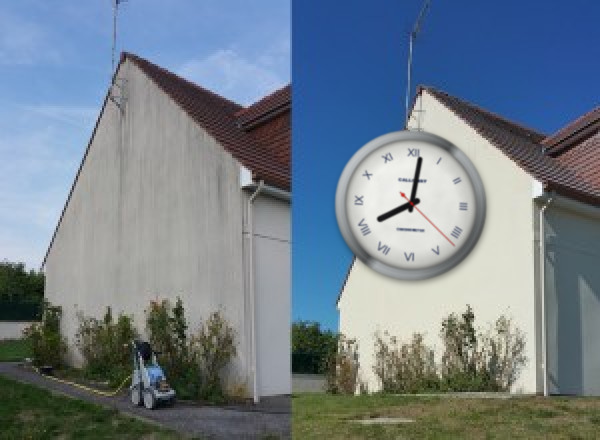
**8:01:22**
